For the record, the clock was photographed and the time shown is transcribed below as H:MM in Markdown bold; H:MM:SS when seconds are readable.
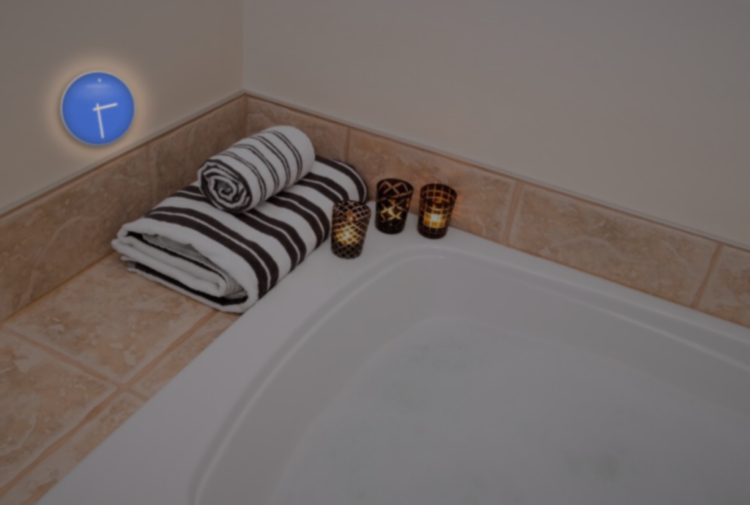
**2:28**
